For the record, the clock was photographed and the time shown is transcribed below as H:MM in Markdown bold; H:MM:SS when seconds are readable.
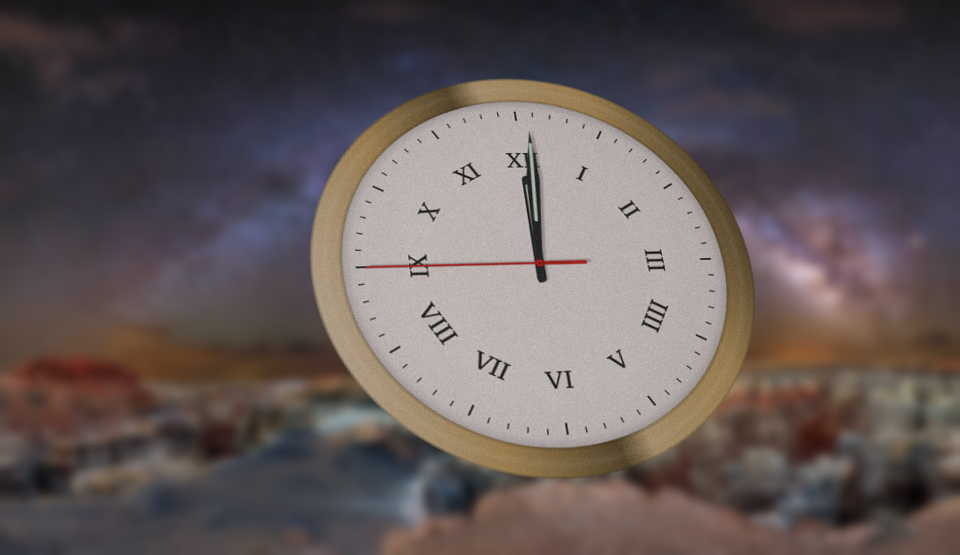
**12:00:45**
